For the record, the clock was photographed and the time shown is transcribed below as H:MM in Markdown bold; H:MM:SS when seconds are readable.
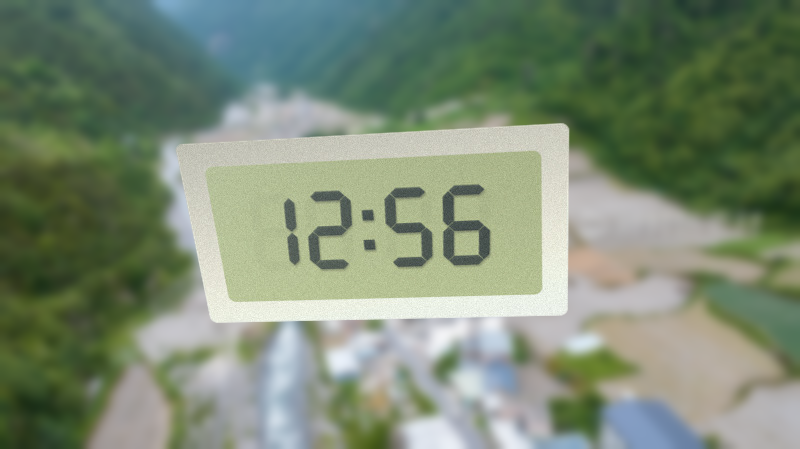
**12:56**
